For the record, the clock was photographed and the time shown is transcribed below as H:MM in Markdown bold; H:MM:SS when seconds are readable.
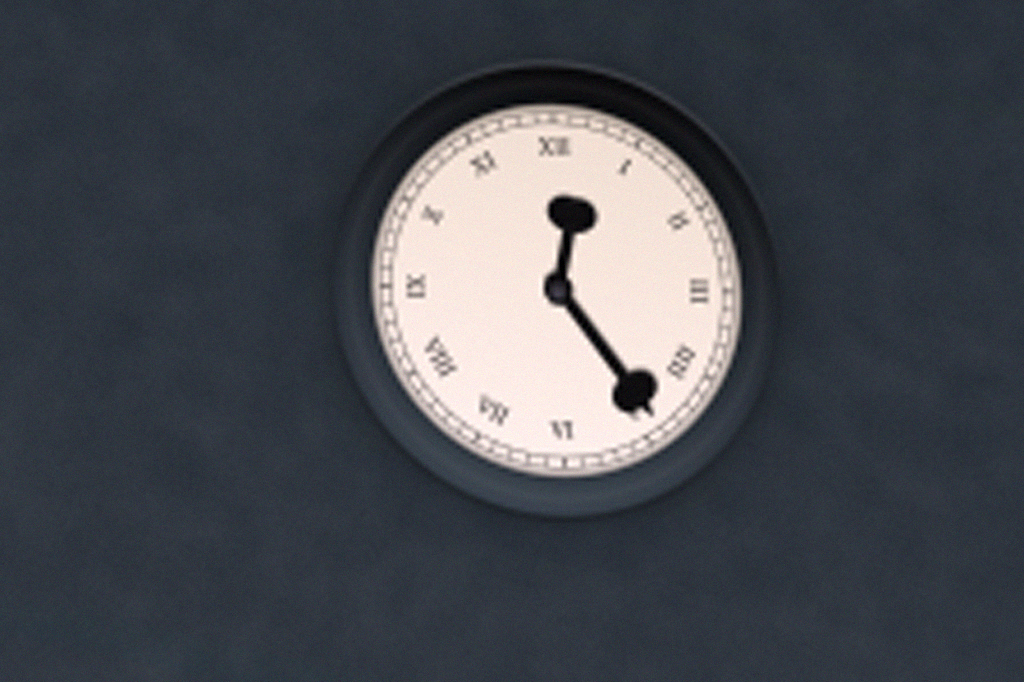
**12:24**
